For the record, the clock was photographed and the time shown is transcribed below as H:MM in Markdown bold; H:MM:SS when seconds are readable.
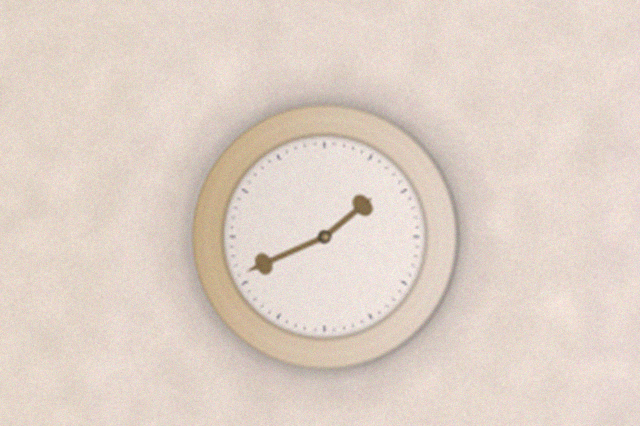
**1:41**
